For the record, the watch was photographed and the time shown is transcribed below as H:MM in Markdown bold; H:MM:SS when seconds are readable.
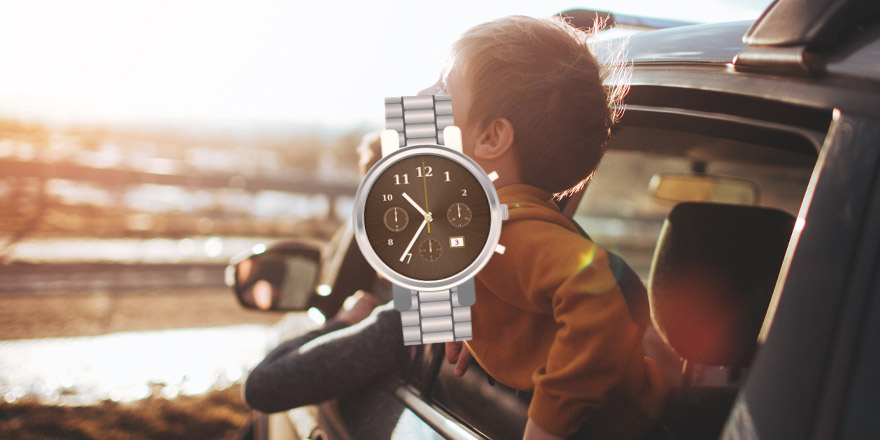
**10:36**
